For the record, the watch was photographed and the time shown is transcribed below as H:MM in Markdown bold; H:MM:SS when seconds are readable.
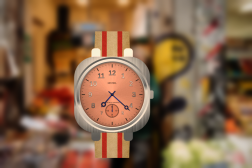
**7:22**
